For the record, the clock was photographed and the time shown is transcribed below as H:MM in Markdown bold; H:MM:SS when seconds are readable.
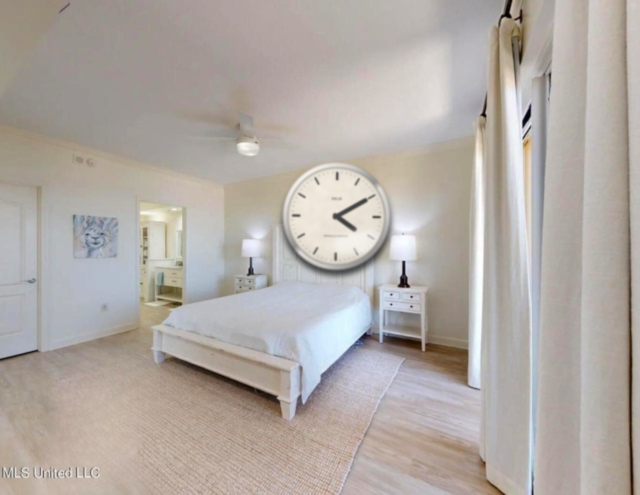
**4:10**
